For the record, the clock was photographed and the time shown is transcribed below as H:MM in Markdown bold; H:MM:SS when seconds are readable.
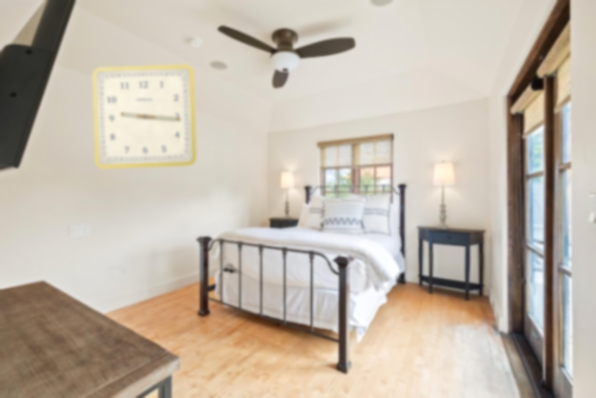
**9:16**
